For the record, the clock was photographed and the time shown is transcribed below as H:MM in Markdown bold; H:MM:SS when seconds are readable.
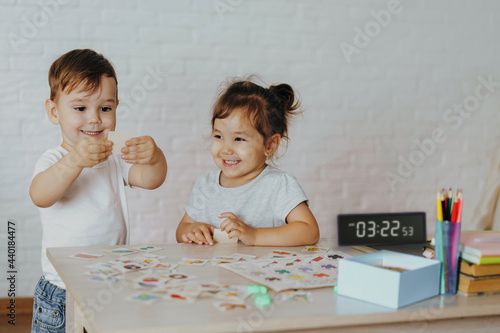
**3:22**
